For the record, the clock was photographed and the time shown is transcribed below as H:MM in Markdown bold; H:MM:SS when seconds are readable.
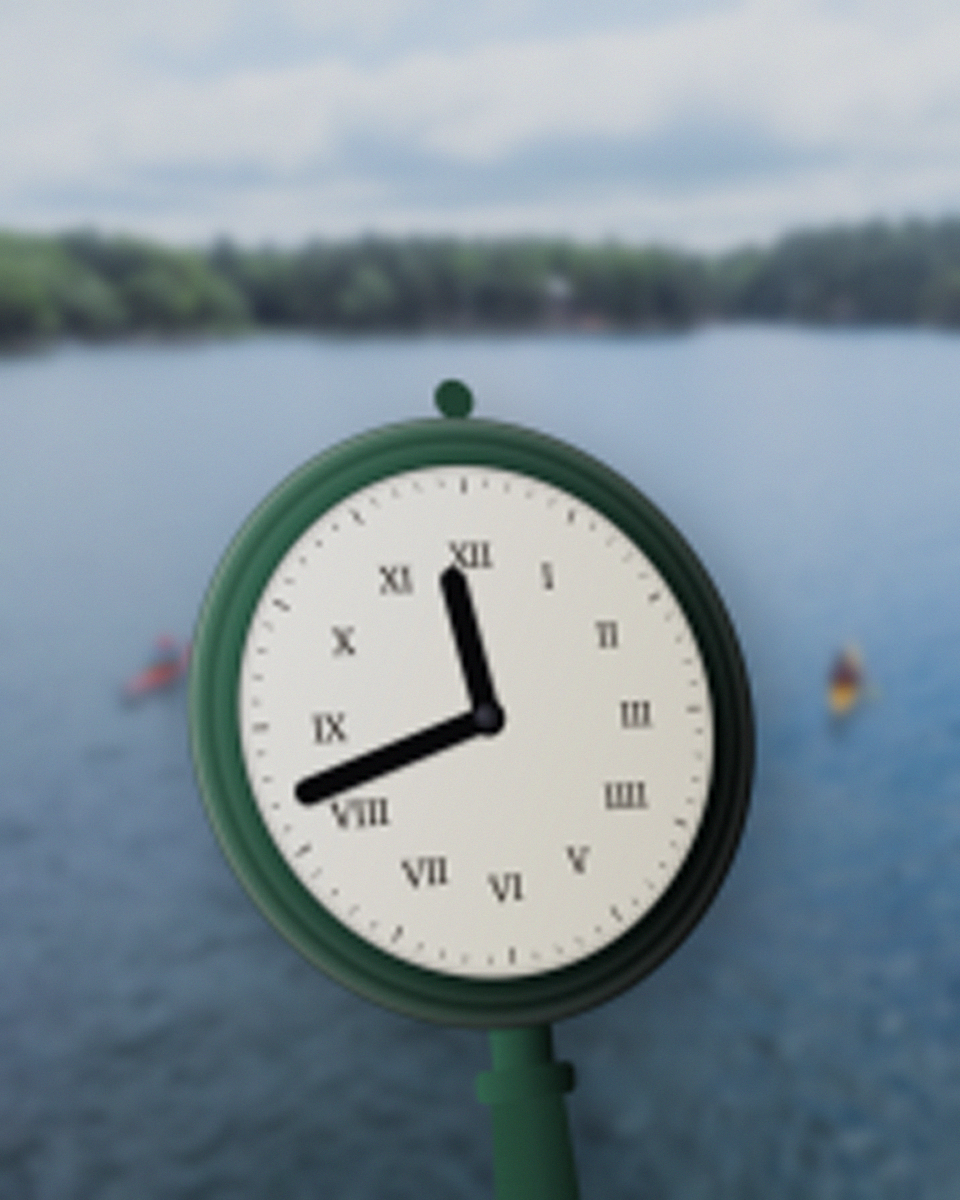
**11:42**
